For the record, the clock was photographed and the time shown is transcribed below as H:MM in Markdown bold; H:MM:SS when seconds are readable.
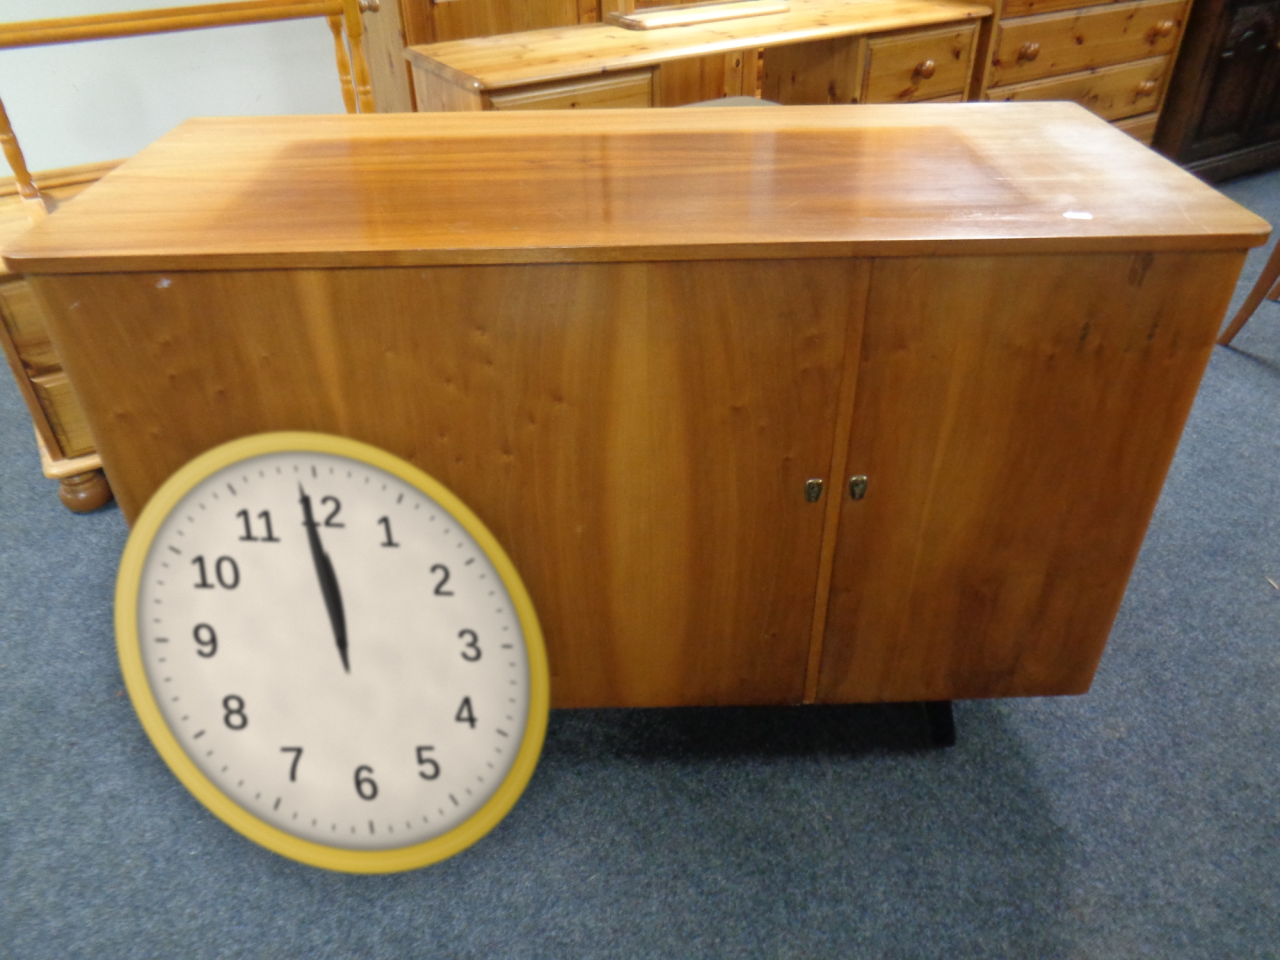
**11:59**
